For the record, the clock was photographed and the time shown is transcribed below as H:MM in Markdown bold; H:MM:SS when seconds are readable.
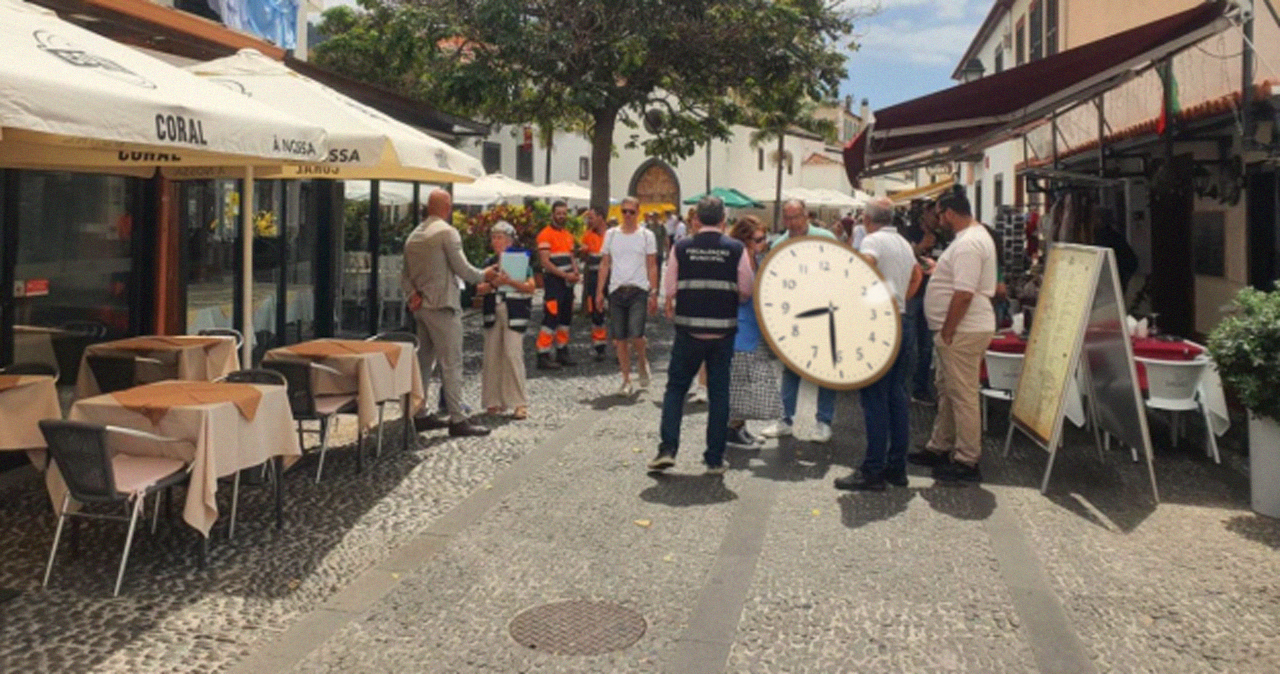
**8:31**
